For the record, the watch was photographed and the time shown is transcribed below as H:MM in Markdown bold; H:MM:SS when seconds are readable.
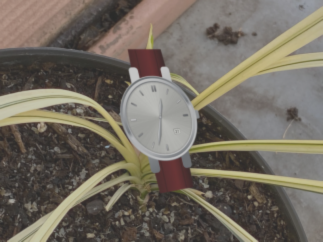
**12:33**
